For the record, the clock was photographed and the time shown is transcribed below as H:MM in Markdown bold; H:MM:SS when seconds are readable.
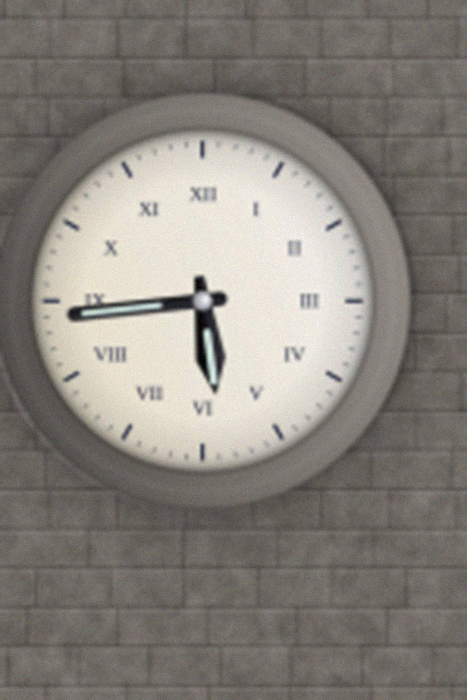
**5:44**
